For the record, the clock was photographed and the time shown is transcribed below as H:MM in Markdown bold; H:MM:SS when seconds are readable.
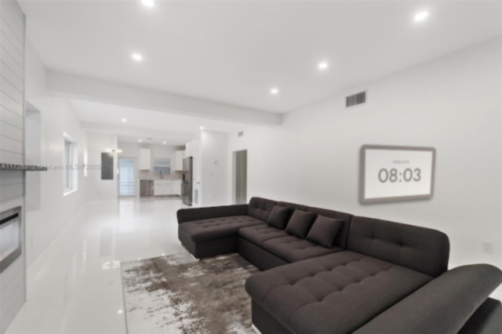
**8:03**
